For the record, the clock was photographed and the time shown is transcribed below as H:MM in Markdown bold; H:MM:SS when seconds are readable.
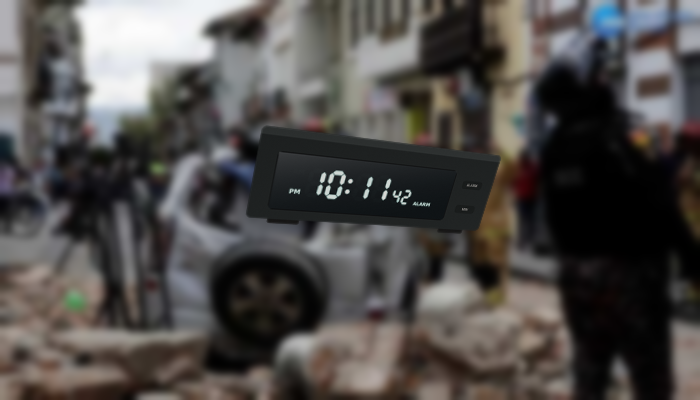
**10:11:42**
